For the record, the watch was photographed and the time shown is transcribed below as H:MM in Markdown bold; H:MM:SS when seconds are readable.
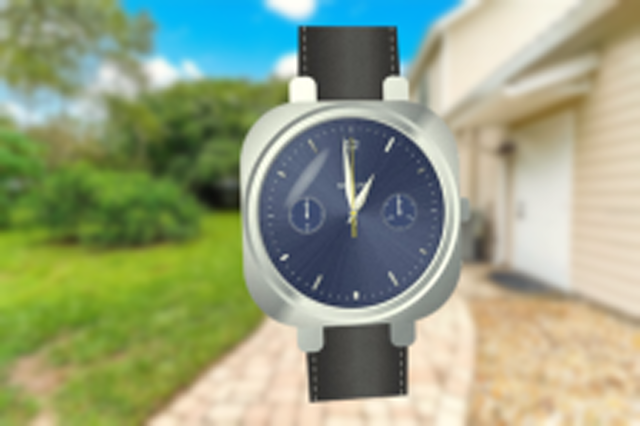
**12:59**
